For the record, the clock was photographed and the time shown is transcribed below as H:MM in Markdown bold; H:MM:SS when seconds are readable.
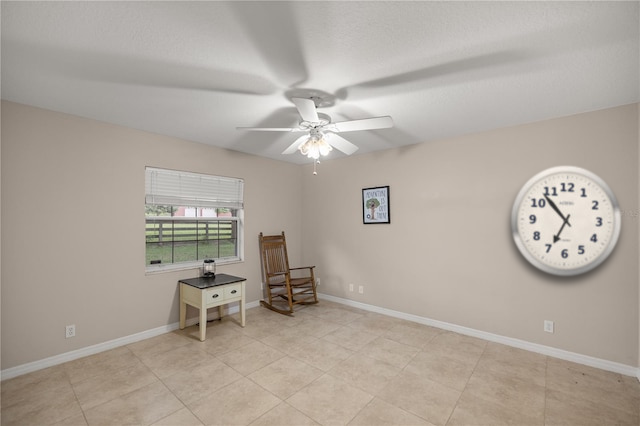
**6:53**
